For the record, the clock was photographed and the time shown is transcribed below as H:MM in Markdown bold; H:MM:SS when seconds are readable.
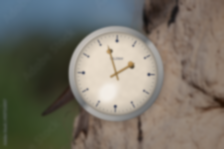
**1:57**
